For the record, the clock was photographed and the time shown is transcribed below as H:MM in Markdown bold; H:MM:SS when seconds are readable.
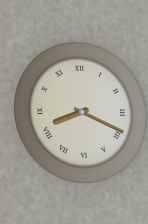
**8:19**
